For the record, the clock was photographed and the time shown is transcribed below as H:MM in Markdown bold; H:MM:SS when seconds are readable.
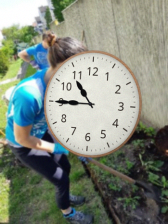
**10:45**
